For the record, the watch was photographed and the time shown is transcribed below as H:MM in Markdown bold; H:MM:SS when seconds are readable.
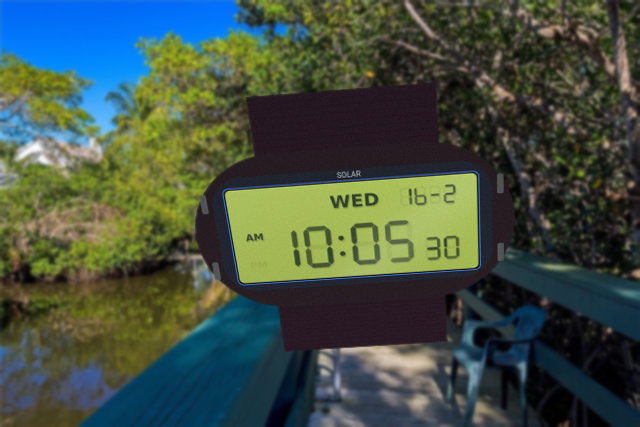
**10:05:30**
